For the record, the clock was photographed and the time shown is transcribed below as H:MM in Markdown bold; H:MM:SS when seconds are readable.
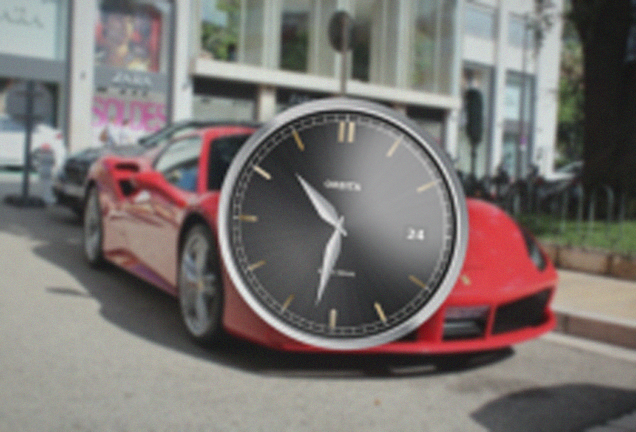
**10:32**
